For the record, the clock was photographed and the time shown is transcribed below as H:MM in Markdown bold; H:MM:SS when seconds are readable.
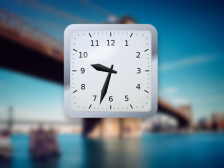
**9:33**
